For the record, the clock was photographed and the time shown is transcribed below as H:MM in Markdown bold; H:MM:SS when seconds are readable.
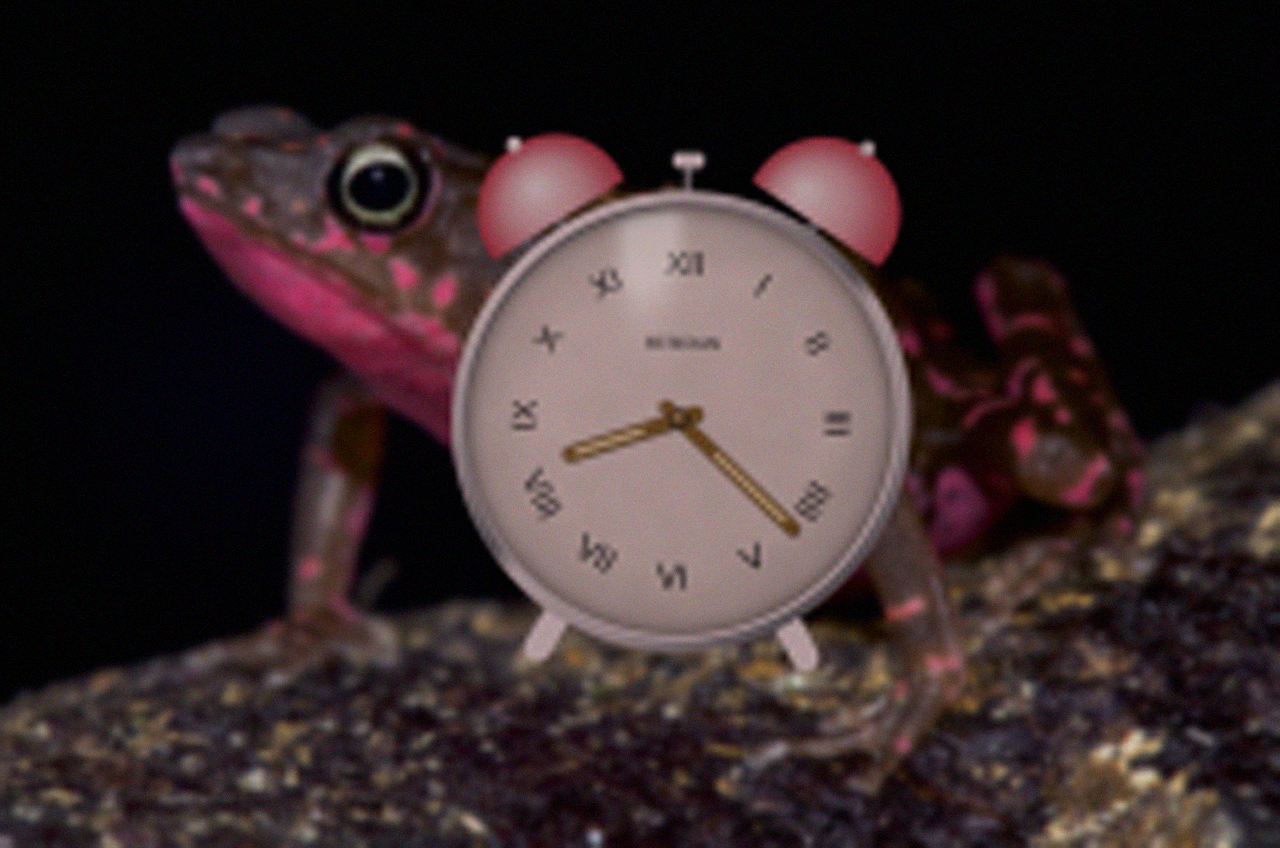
**8:22**
